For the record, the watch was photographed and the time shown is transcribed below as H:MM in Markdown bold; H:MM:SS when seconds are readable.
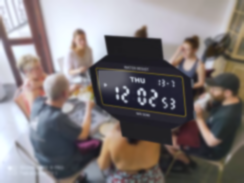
**12:02:53**
